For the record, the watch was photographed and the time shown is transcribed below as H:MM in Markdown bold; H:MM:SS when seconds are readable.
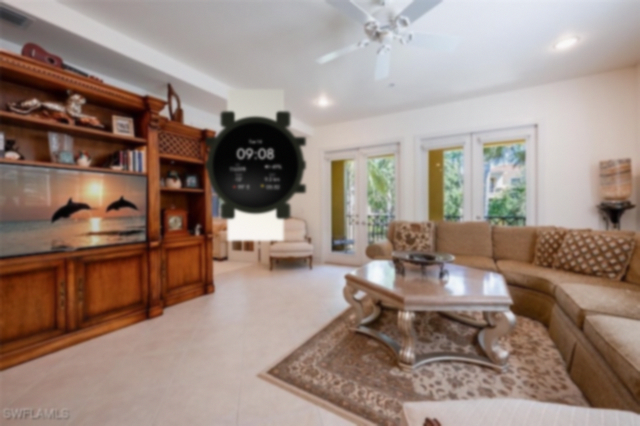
**9:08**
